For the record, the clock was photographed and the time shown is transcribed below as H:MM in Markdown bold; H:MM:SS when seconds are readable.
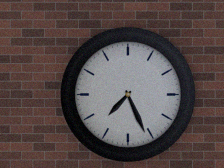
**7:26**
